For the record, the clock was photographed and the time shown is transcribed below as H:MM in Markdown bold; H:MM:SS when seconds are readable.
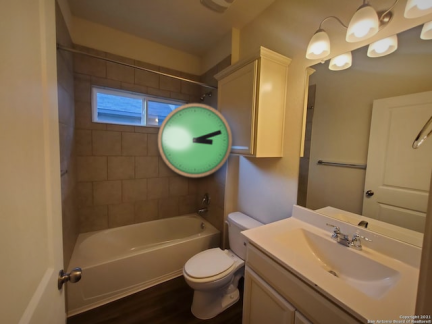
**3:12**
